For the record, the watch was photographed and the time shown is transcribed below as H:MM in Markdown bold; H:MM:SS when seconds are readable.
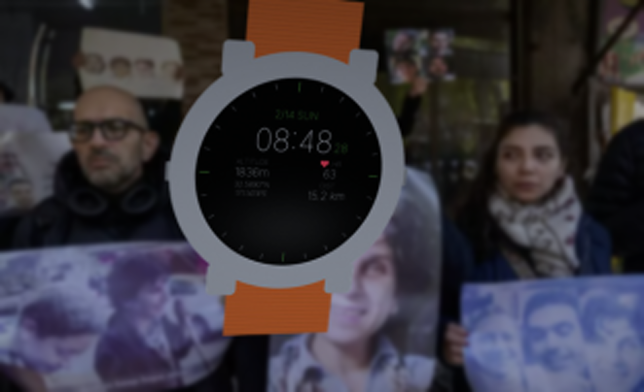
**8:48**
